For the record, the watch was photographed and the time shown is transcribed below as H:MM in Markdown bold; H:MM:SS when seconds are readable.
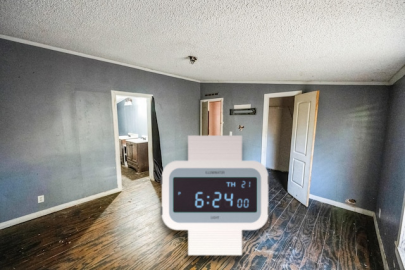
**6:24:00**
